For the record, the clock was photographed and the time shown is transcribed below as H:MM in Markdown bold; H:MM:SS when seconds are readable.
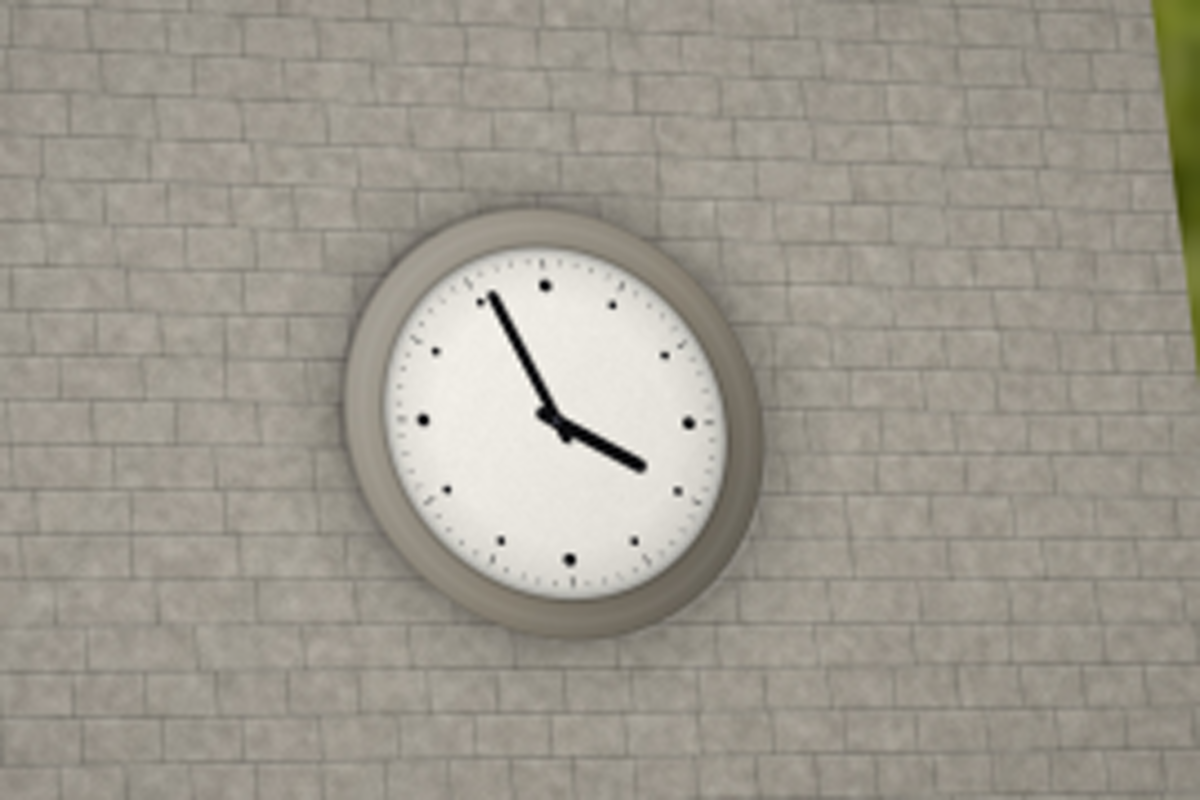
**3:56**
